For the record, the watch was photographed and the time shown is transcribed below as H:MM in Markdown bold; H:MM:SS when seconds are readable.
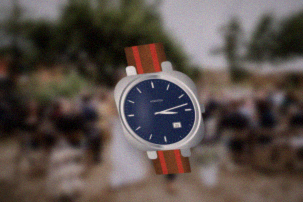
**3:13**
